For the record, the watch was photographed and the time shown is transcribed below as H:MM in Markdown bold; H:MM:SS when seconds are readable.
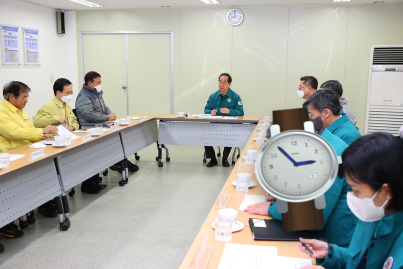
**2:54**
